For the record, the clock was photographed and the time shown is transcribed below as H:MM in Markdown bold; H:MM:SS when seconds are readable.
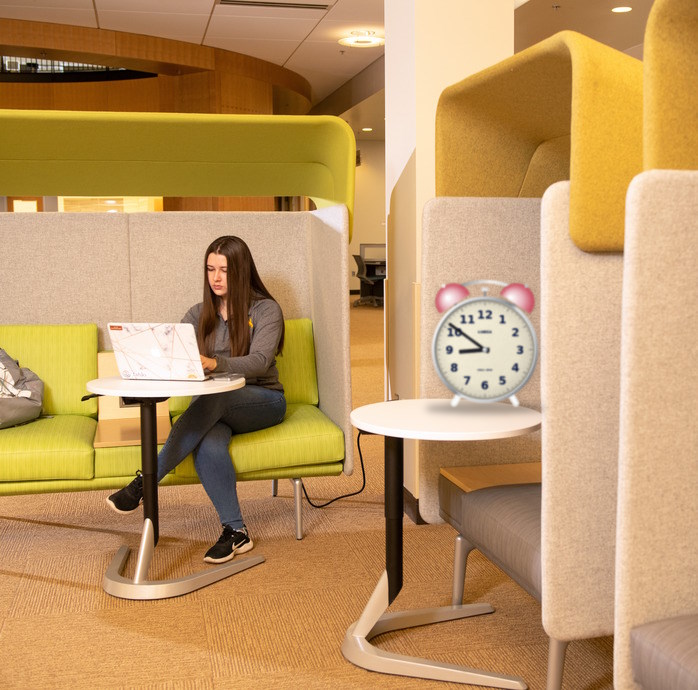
**8:51**
